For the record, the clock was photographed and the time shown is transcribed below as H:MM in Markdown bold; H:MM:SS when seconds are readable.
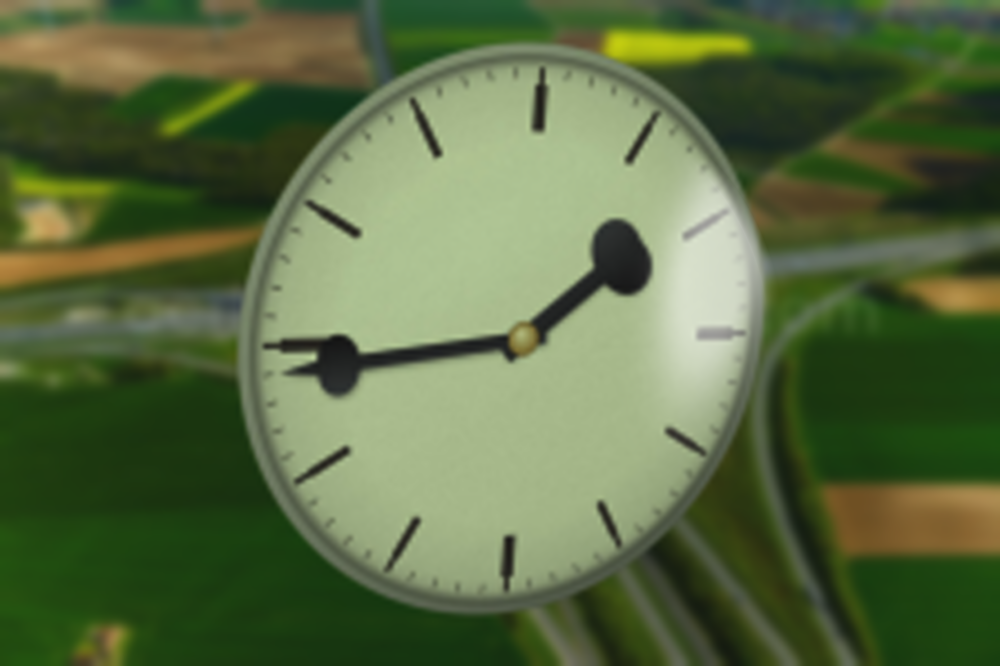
**1:44**
